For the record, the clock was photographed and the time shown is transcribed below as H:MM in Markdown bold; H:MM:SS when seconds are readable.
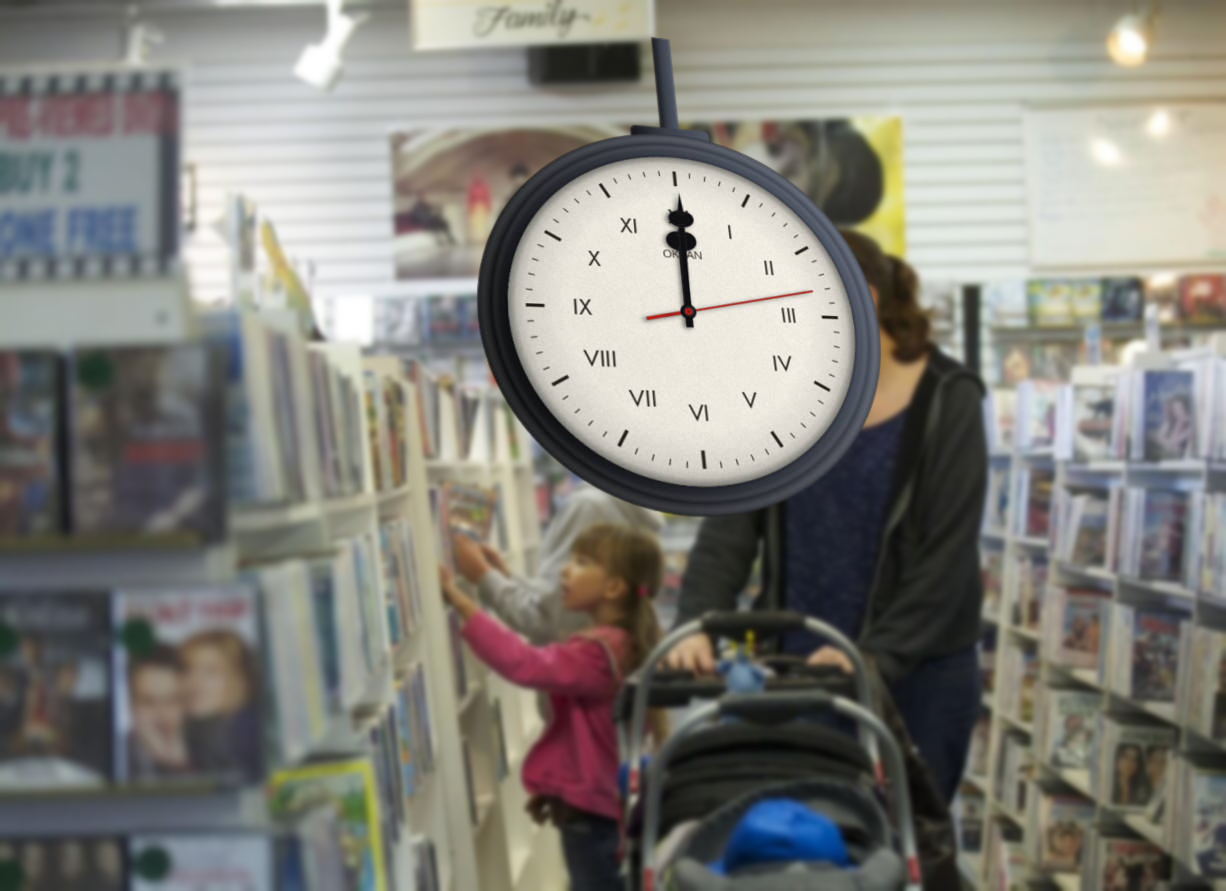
**12:00:13**
